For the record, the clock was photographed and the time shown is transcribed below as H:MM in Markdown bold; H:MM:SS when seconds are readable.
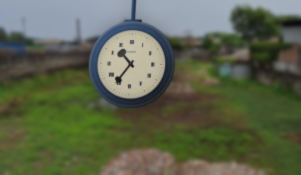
**10:36**
